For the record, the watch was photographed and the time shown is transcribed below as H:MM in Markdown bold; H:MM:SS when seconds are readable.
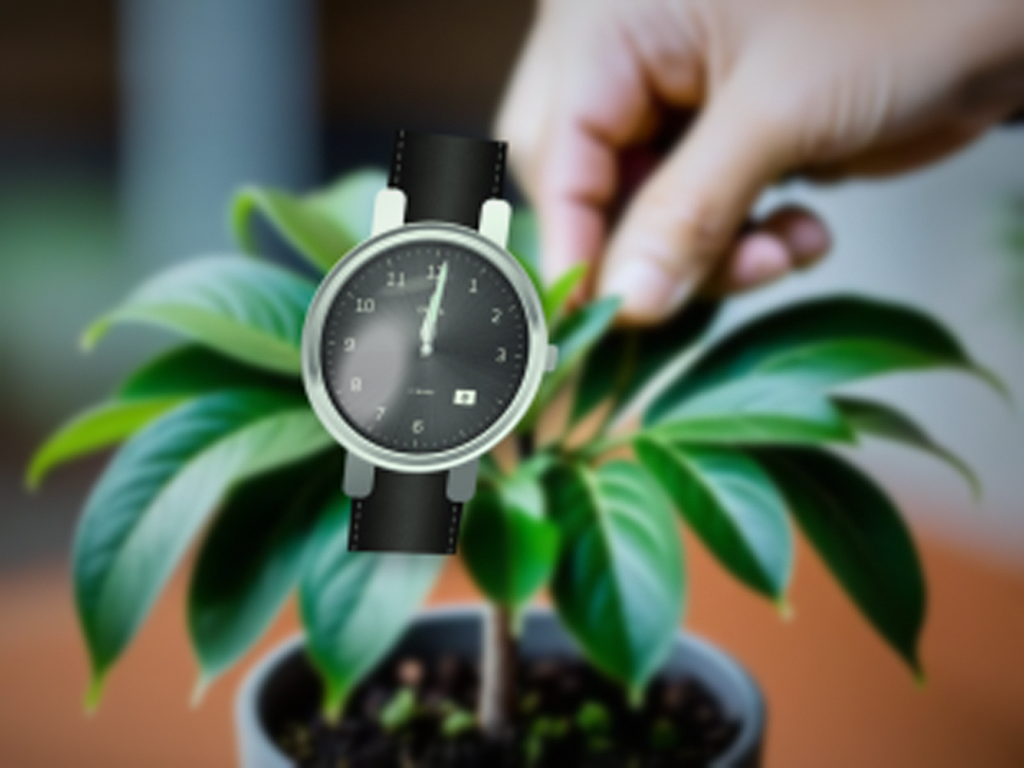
**12:01**
